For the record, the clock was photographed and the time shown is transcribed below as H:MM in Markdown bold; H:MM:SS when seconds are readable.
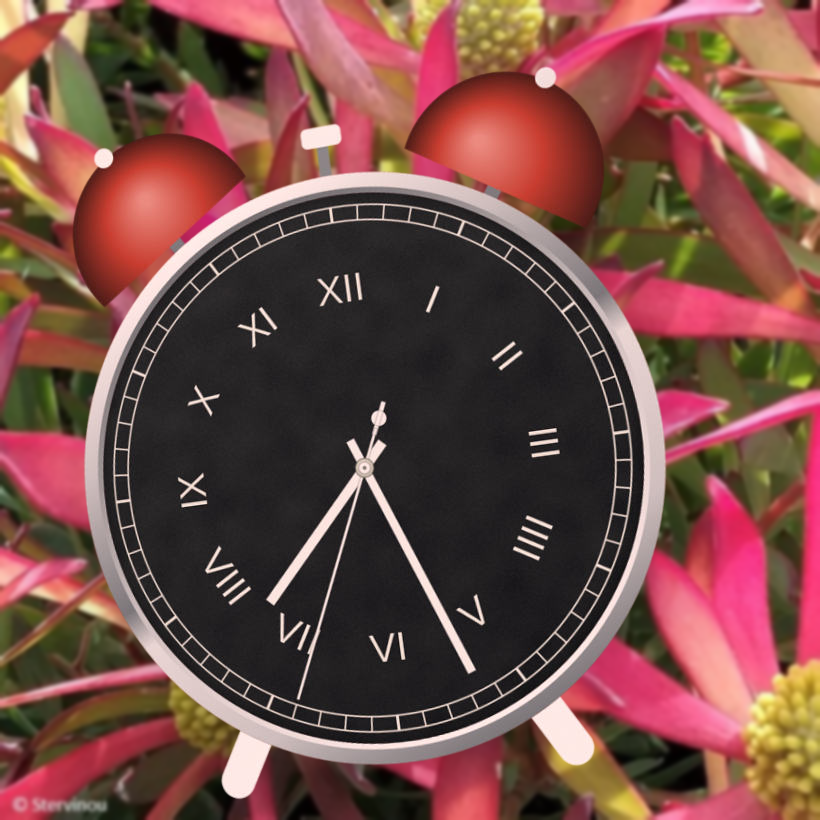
**7:26:34**
